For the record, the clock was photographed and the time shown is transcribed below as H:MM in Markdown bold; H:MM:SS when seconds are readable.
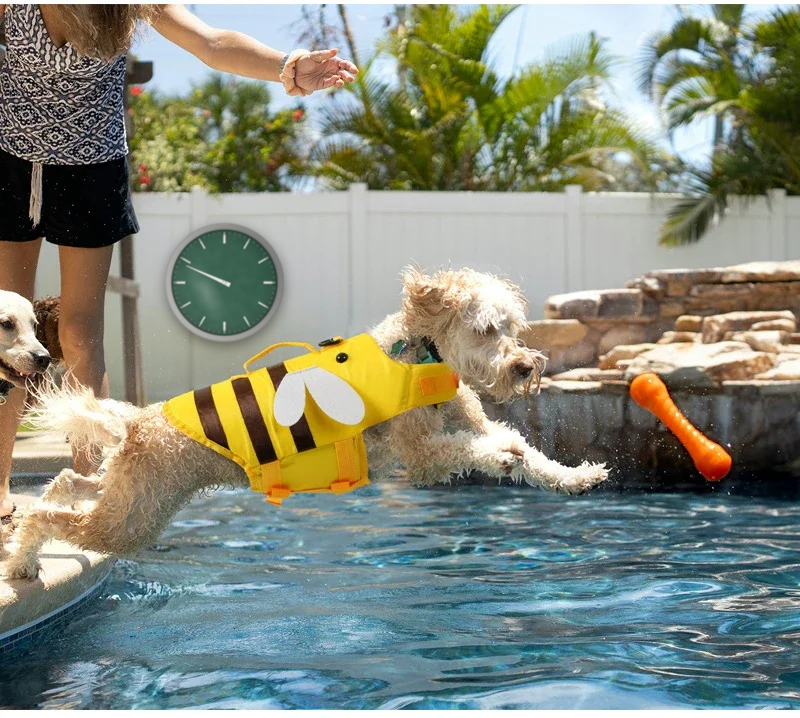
**9:49**
